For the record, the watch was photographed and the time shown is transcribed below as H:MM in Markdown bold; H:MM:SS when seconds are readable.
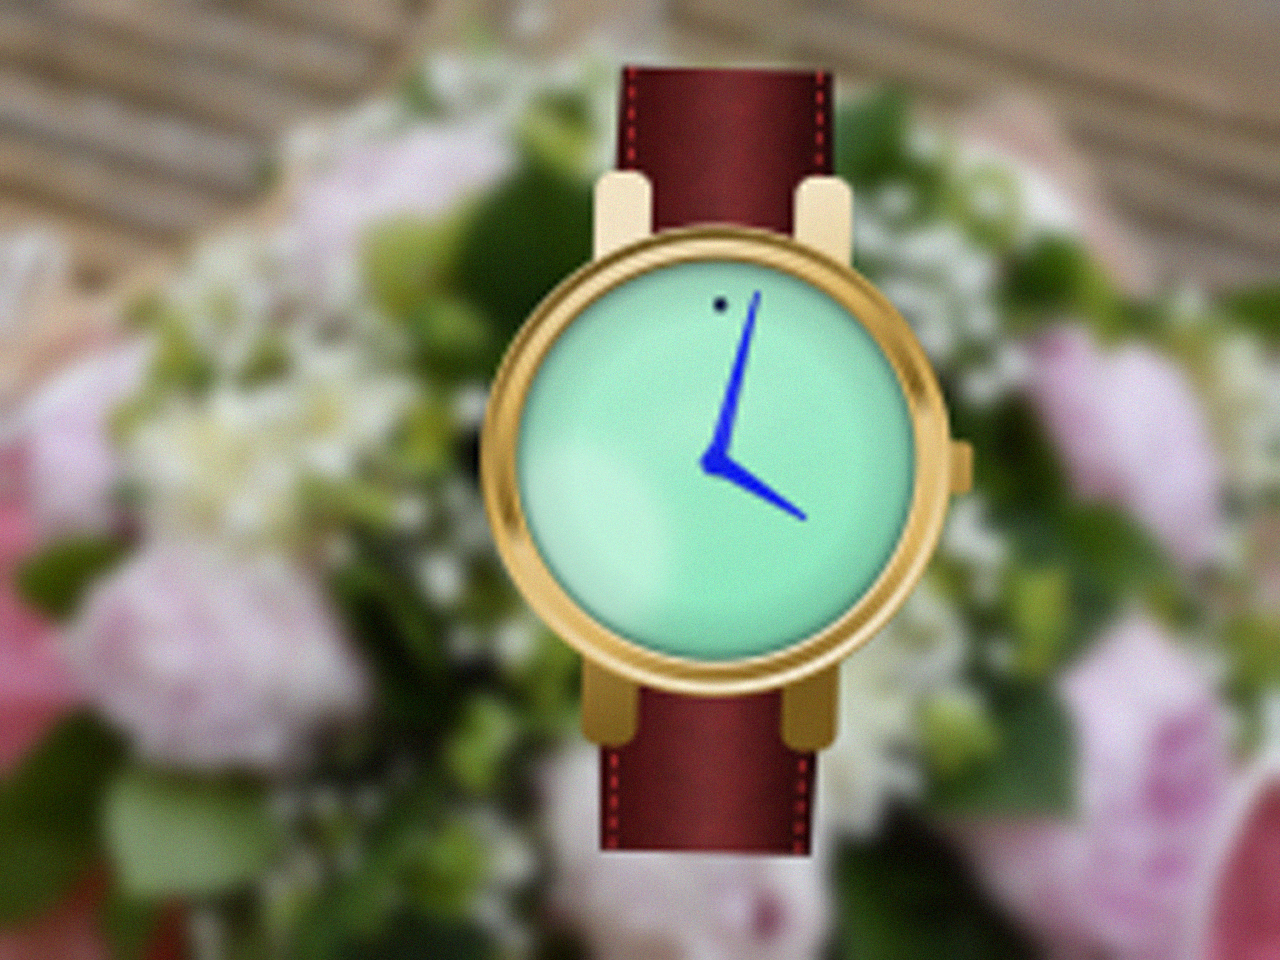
**4:02**
